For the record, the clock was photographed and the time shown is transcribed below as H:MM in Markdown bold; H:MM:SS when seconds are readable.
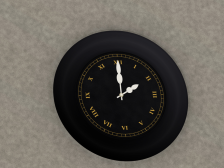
**2:00**
